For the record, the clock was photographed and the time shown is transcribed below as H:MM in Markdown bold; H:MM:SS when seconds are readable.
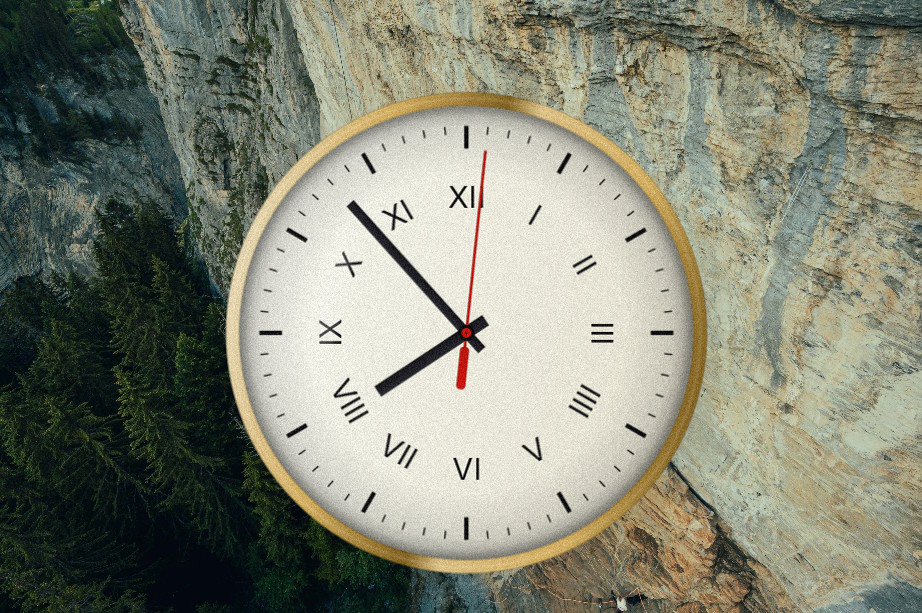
**7:53:01**
